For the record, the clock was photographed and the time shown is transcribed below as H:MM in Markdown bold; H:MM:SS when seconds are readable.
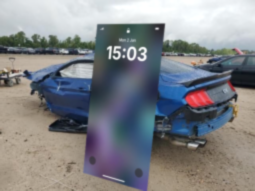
**15:03**
